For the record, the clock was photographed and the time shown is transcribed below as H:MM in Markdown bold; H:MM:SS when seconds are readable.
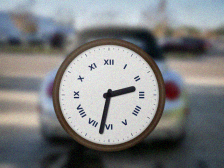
**2:32**
